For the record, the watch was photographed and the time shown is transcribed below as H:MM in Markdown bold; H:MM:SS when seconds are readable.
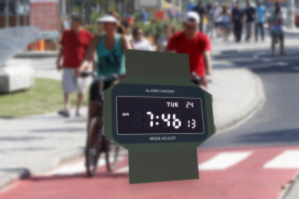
**7:46:13**
